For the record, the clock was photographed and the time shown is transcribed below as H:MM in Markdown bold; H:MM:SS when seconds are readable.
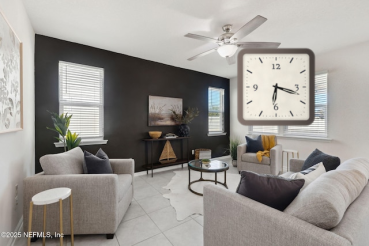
**6:18**
